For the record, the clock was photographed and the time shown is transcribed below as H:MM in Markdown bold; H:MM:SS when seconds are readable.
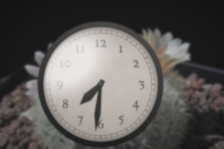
**7:31**
